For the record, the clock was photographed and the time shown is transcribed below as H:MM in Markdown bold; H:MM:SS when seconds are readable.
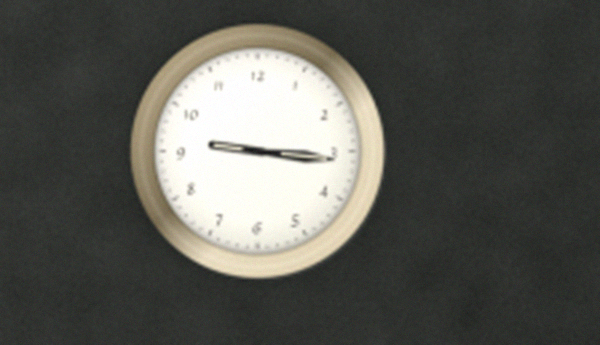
**9:16**
